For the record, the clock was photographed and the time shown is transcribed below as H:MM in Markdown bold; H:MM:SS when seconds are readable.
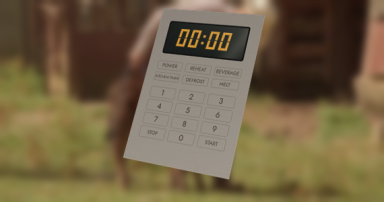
**0:00**
